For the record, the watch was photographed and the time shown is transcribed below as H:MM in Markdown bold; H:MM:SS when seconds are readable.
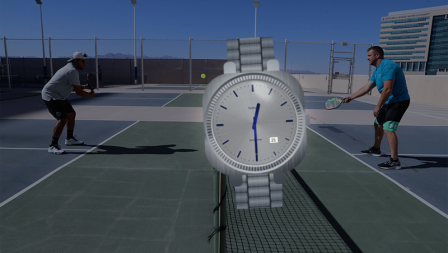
**12:30**
